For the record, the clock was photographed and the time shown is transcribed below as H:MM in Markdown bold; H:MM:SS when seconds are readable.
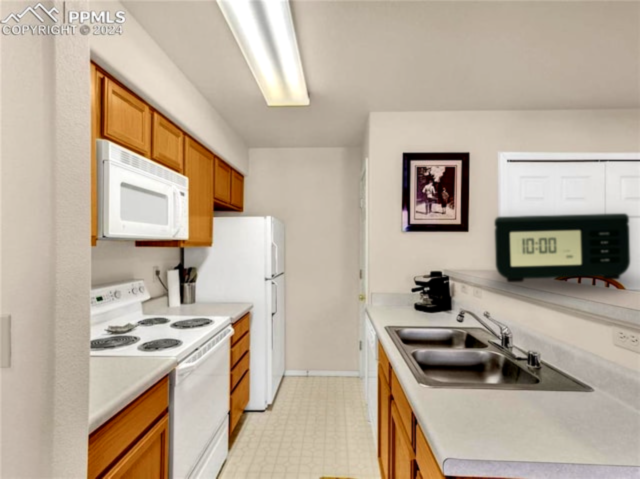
**10:00**
